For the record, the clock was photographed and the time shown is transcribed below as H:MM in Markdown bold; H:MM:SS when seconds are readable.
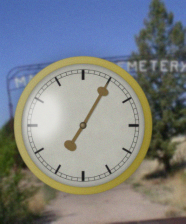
**7:05**
